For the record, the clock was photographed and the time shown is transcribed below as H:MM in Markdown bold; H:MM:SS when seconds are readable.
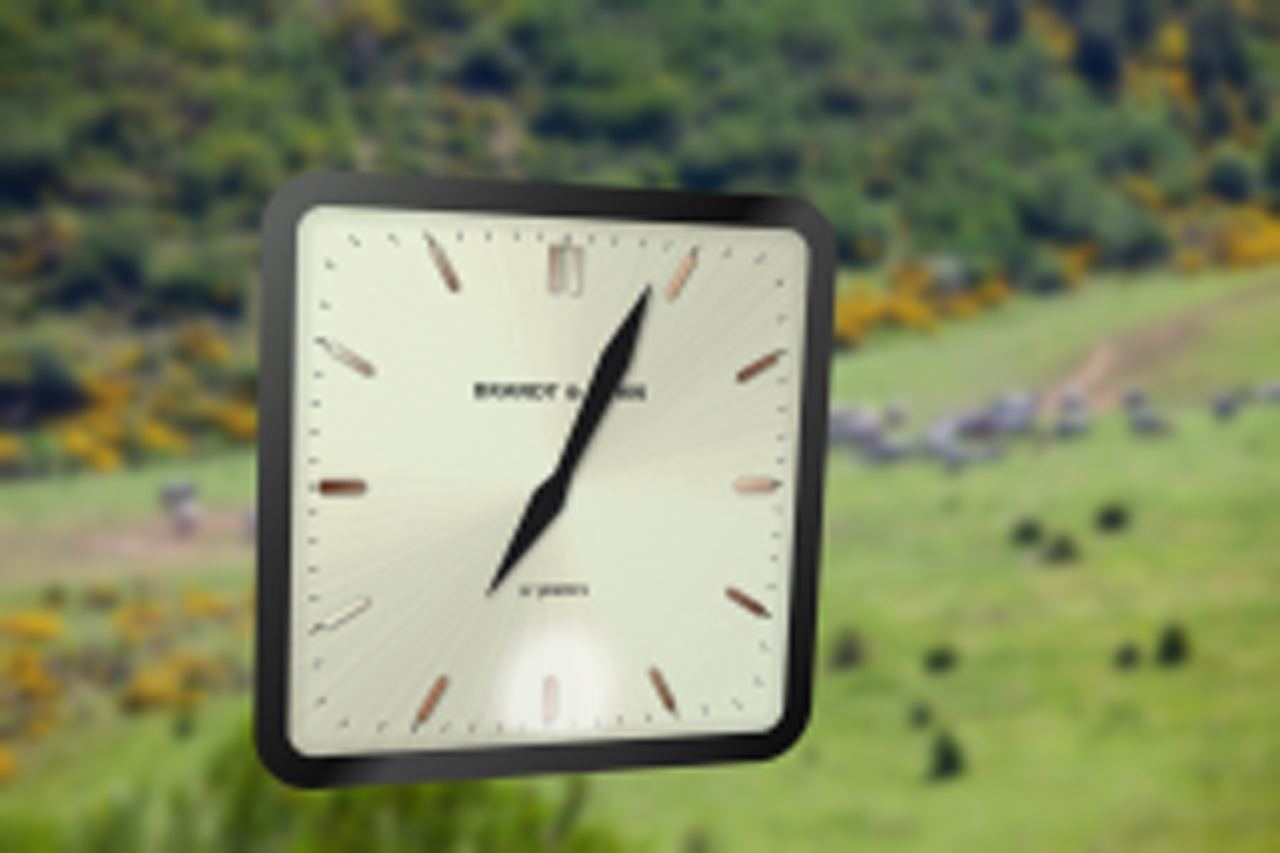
**7:04**
